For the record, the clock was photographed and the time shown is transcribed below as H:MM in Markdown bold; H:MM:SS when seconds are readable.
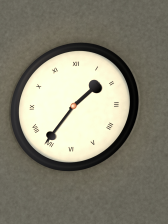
**1:36**
